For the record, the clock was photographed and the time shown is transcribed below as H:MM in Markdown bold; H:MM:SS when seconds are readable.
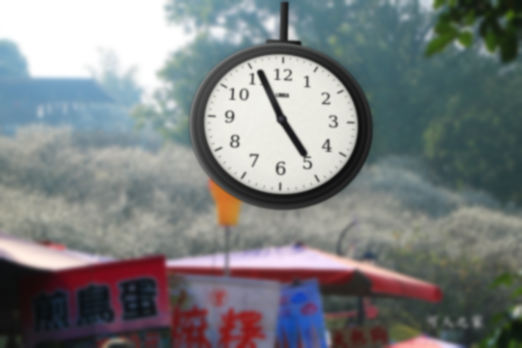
**4:56**
